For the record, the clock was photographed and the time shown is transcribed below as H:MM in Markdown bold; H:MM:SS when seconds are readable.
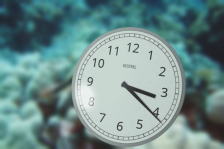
**3:21**
